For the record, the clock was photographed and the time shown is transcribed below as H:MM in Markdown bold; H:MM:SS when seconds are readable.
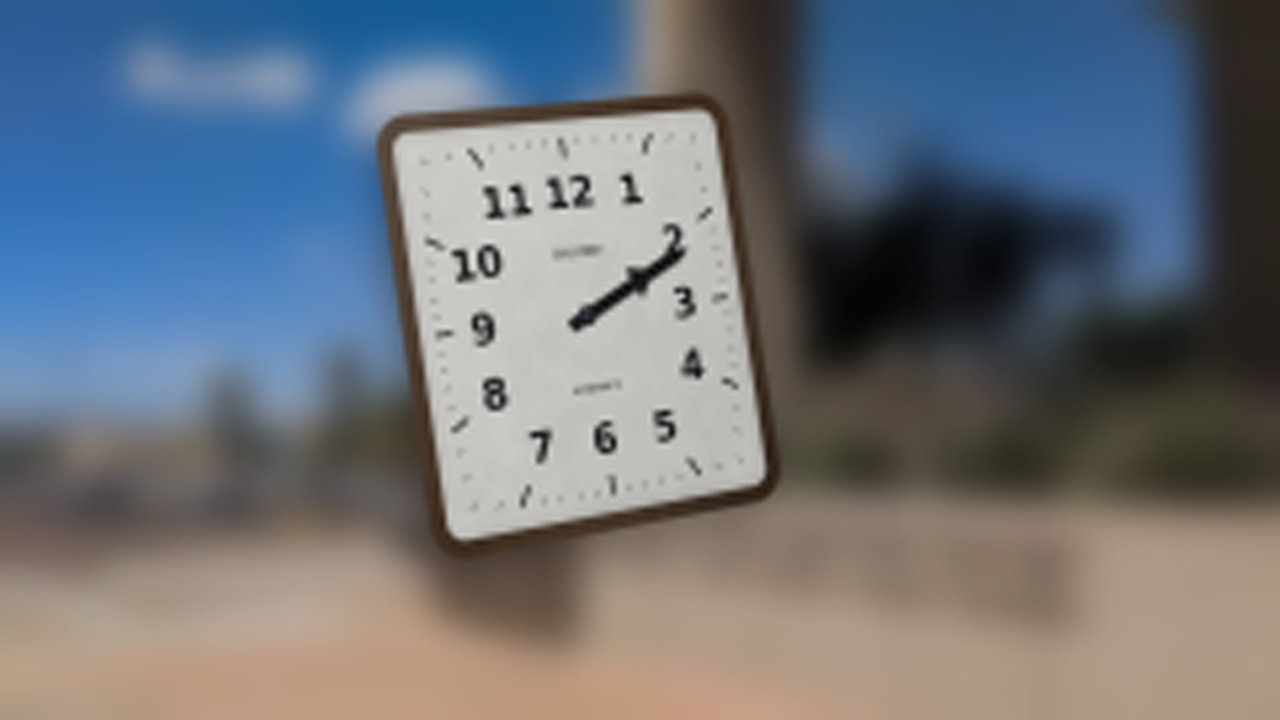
**2:11**
